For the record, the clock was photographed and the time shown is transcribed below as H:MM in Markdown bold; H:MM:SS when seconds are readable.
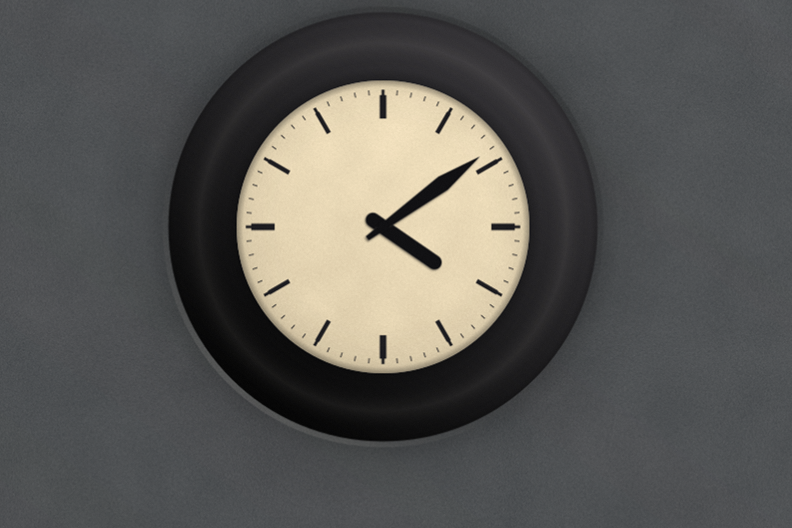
**4:09**
